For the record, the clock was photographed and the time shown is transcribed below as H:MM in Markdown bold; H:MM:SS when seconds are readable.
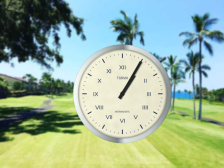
**1:05**
